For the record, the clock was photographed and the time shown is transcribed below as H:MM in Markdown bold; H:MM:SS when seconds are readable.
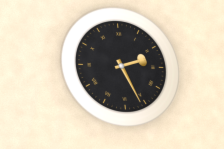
**2:26**
